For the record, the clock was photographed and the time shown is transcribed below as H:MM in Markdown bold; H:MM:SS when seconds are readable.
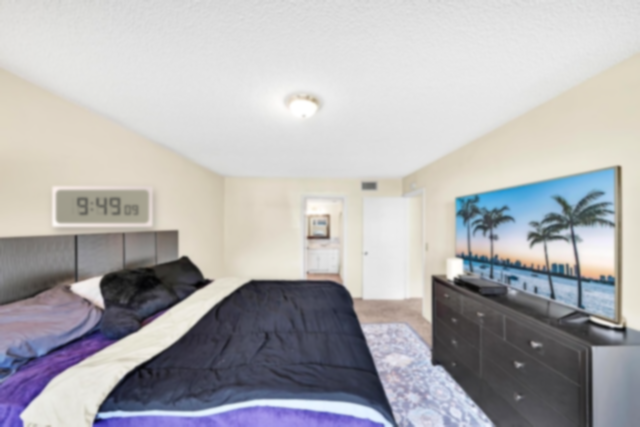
**9:49**
